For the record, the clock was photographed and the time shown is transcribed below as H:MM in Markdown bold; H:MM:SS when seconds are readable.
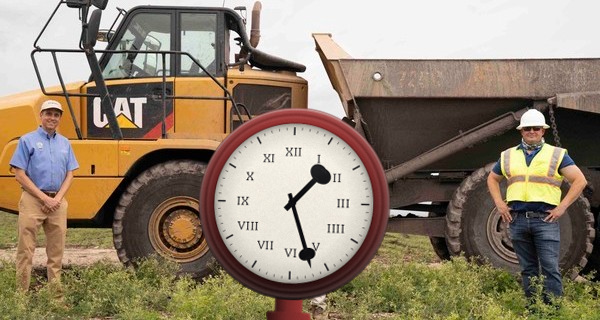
**1:27**
